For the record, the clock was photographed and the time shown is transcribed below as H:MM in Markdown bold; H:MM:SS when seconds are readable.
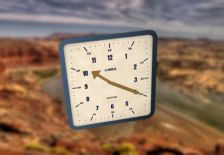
**10:20**
